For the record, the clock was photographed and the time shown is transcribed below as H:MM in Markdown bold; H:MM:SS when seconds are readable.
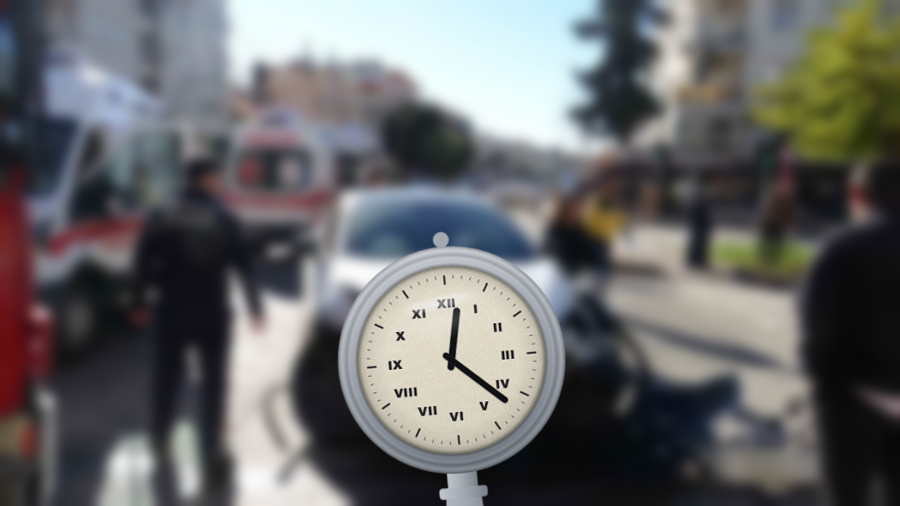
**12:22**
